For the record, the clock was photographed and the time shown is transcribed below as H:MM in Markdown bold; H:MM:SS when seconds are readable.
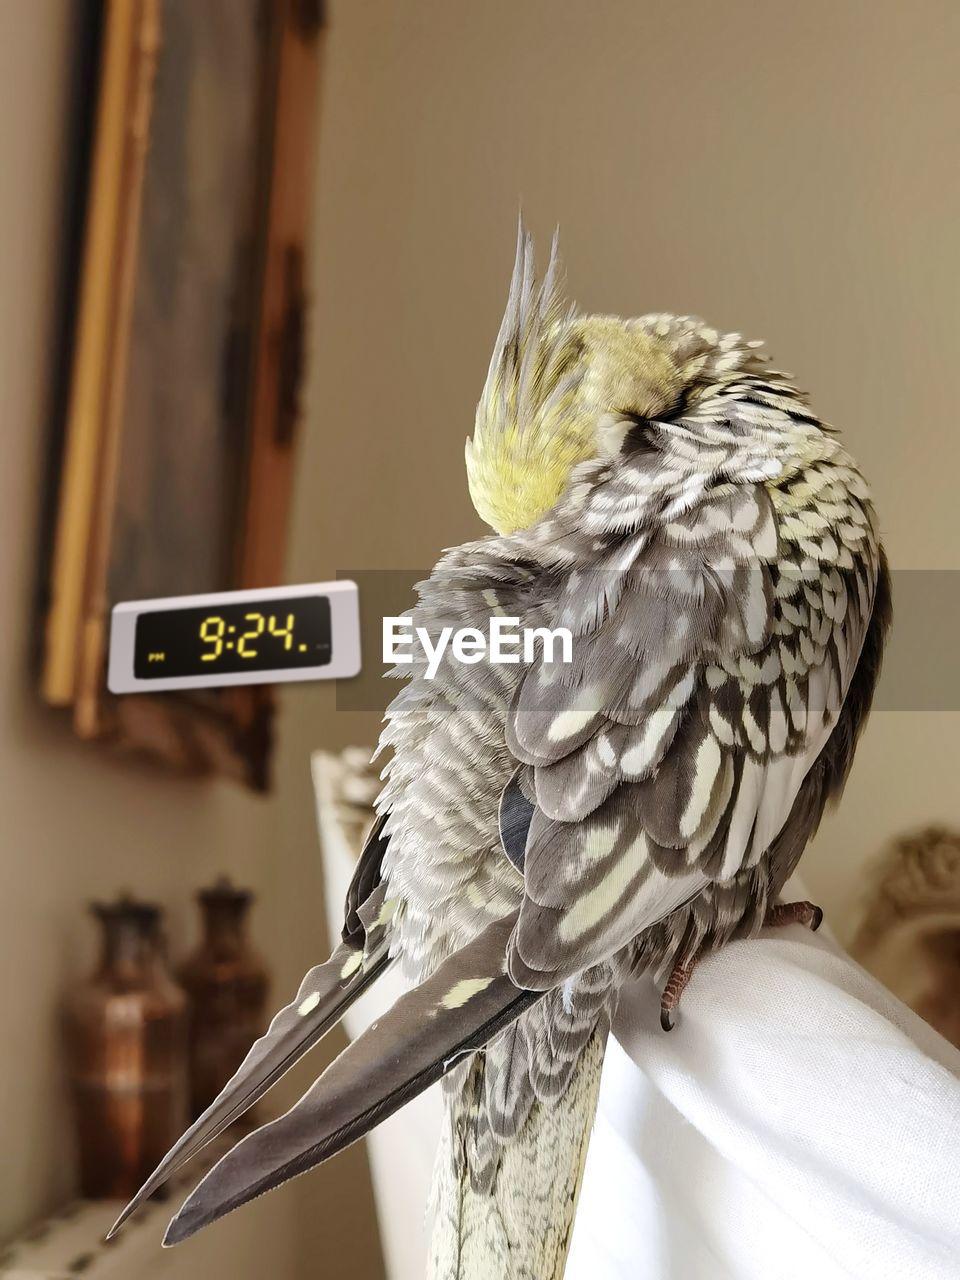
**9:24**
